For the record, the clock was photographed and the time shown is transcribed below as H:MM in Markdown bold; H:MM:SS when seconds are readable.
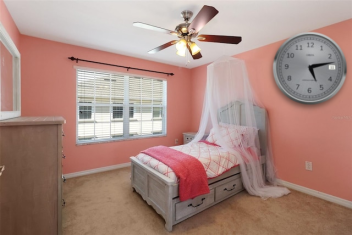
**5:13**
